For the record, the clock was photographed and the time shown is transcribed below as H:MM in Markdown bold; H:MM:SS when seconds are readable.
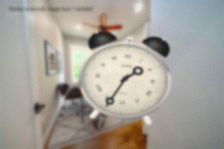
**1:34**
